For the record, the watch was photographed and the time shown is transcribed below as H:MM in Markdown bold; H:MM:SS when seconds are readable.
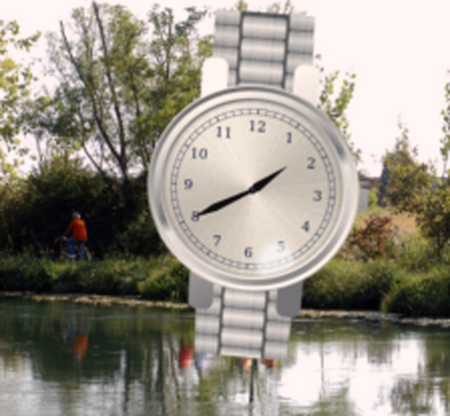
**1:40**
